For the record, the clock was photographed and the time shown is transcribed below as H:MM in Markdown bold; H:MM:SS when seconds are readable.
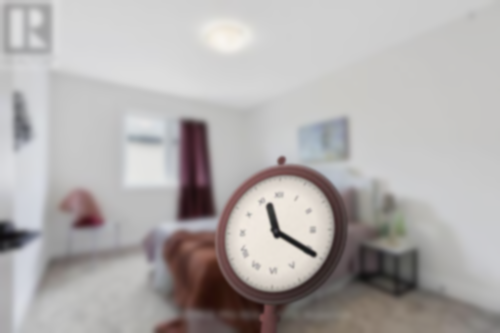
**11:20**
